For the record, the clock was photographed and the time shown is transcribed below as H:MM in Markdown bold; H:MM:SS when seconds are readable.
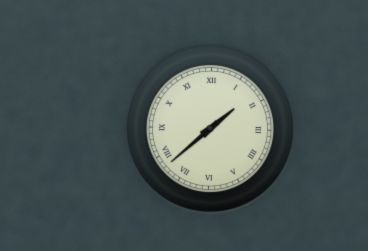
**1:38**
